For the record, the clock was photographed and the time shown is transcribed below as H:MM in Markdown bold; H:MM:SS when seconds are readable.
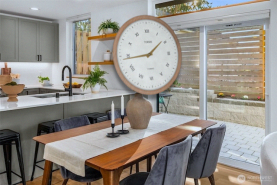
**1:44**
